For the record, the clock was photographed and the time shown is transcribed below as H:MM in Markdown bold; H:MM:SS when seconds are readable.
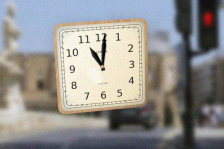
**11:01**
